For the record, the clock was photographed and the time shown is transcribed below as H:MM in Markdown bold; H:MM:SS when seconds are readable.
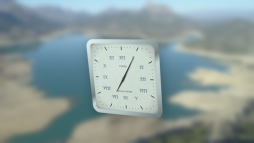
**7:05**
